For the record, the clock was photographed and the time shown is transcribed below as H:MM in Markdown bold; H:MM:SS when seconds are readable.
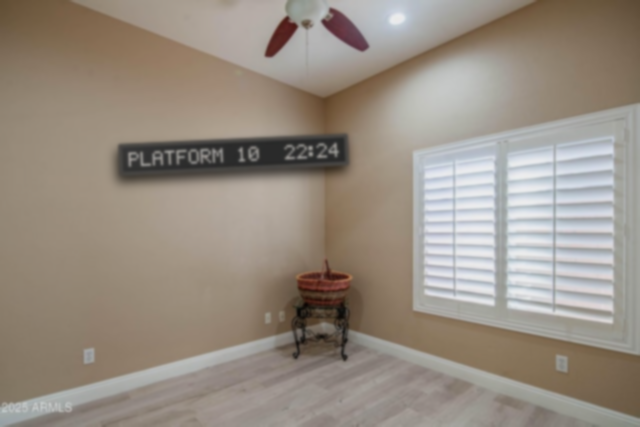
**22:24**
